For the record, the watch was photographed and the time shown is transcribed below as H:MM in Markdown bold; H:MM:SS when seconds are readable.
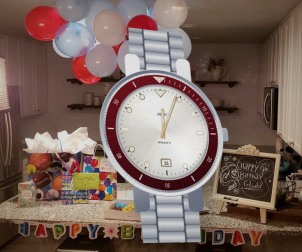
**12:04**
